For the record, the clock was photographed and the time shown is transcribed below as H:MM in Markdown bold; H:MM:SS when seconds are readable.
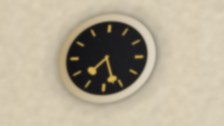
**7:27**
